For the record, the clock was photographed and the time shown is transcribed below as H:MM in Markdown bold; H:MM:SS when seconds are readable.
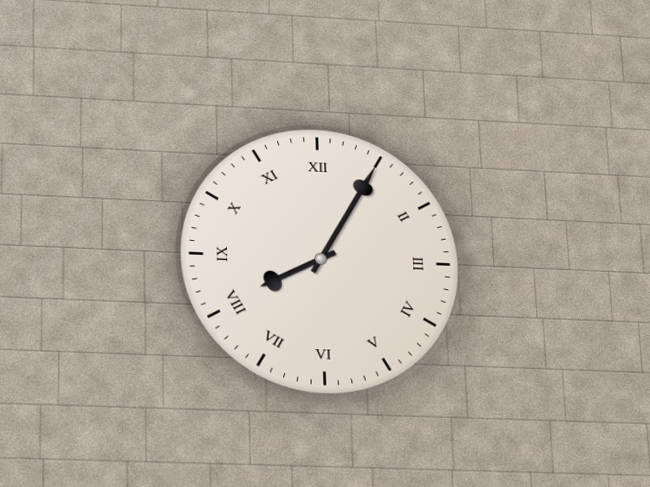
**8:05**
